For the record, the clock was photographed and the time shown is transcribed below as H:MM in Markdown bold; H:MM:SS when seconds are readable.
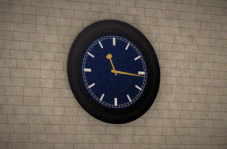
**11:16**
